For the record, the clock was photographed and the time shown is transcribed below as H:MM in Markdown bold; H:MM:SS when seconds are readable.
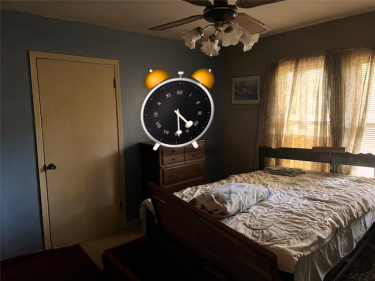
**4:29**
